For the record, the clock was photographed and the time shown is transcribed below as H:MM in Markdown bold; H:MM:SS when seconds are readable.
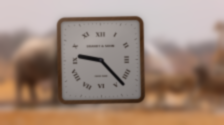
**9:23**
